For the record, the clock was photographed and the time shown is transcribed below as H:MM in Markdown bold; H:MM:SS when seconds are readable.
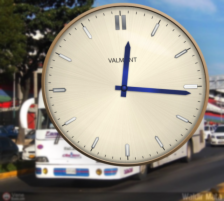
**12:16**
